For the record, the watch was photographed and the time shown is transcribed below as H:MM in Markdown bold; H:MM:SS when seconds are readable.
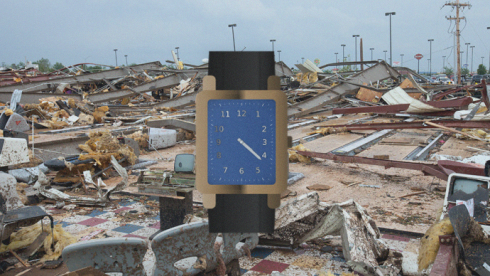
**4:22**
